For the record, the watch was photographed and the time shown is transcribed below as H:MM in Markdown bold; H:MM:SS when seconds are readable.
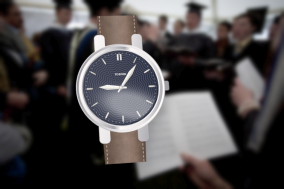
**9:06**
